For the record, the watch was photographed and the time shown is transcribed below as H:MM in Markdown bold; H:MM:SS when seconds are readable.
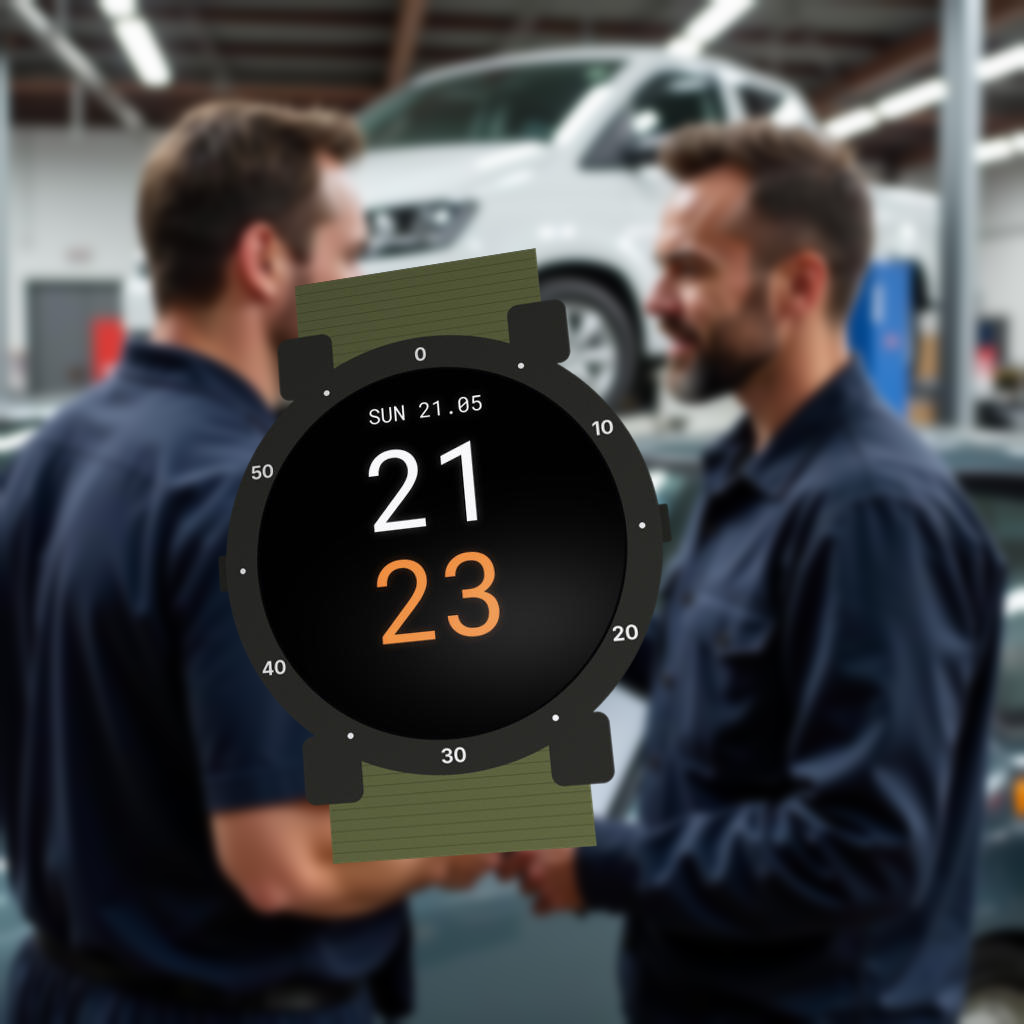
**21:23**
